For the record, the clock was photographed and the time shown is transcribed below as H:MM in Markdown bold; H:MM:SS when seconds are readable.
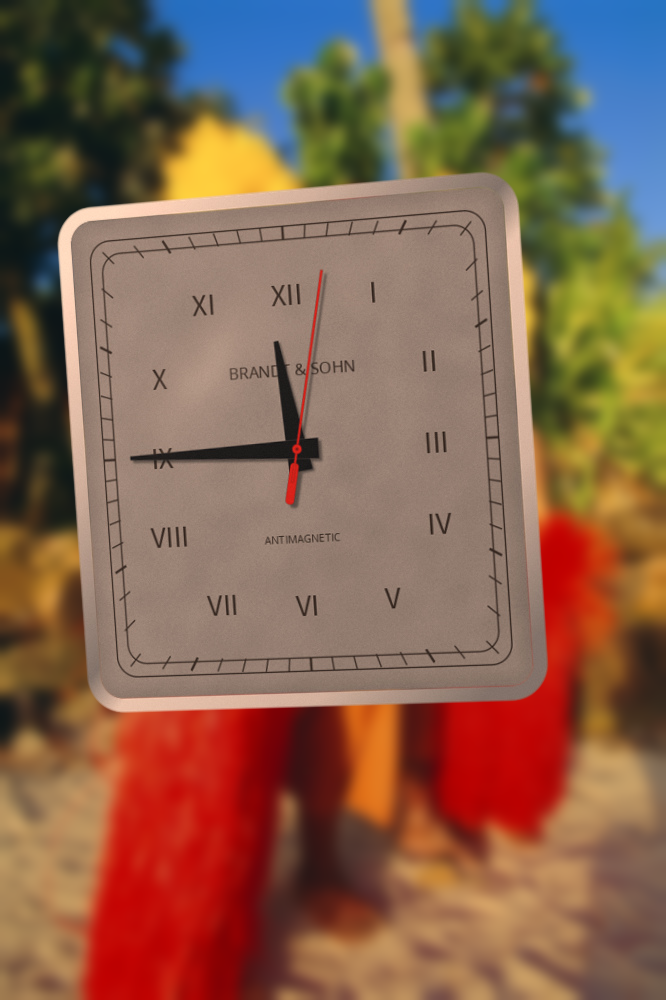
**11:45:02**
